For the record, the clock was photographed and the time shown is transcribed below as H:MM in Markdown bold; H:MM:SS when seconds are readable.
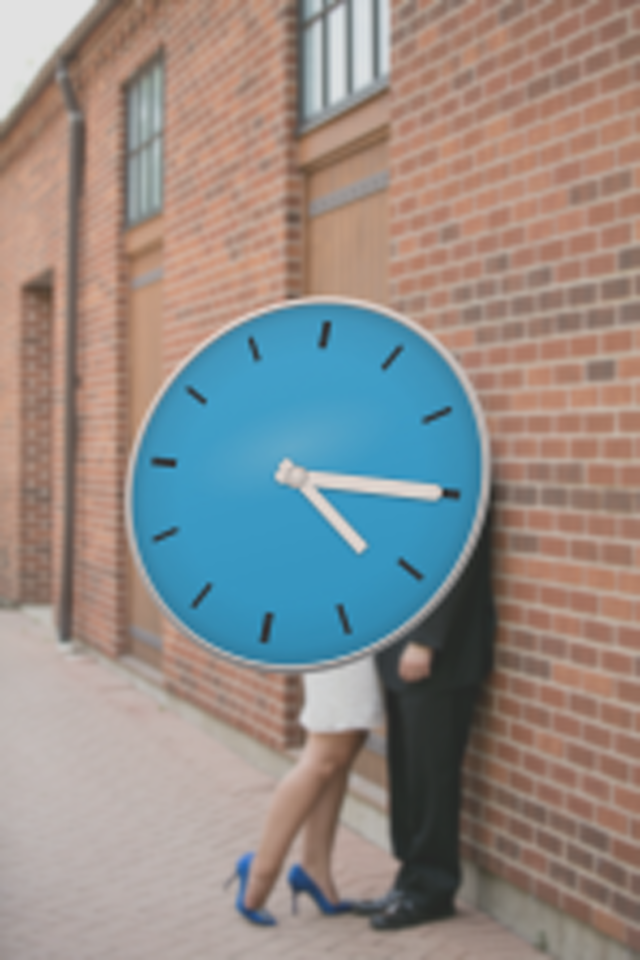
**4:15**
